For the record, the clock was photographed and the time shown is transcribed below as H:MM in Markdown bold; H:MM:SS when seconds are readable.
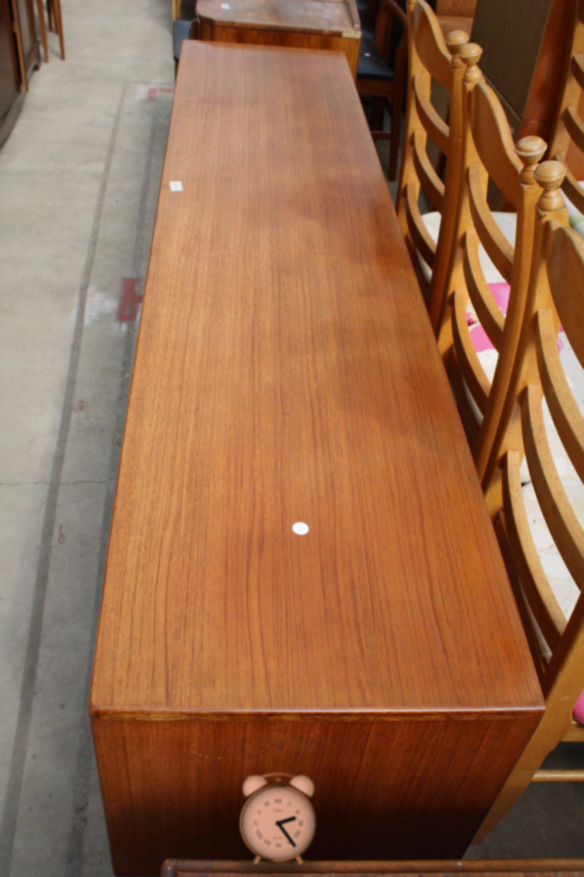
**2:24**
